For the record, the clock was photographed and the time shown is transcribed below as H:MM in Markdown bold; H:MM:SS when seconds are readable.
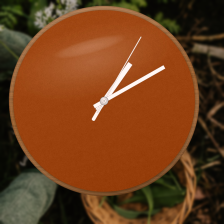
**1:10:05**
